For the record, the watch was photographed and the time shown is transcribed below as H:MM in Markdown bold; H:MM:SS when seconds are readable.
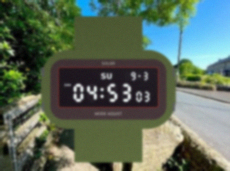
**4:53**
